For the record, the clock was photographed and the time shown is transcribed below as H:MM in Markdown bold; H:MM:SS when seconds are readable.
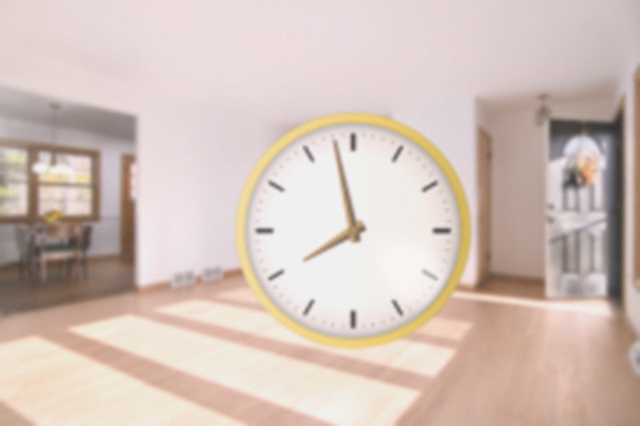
**7:58**
